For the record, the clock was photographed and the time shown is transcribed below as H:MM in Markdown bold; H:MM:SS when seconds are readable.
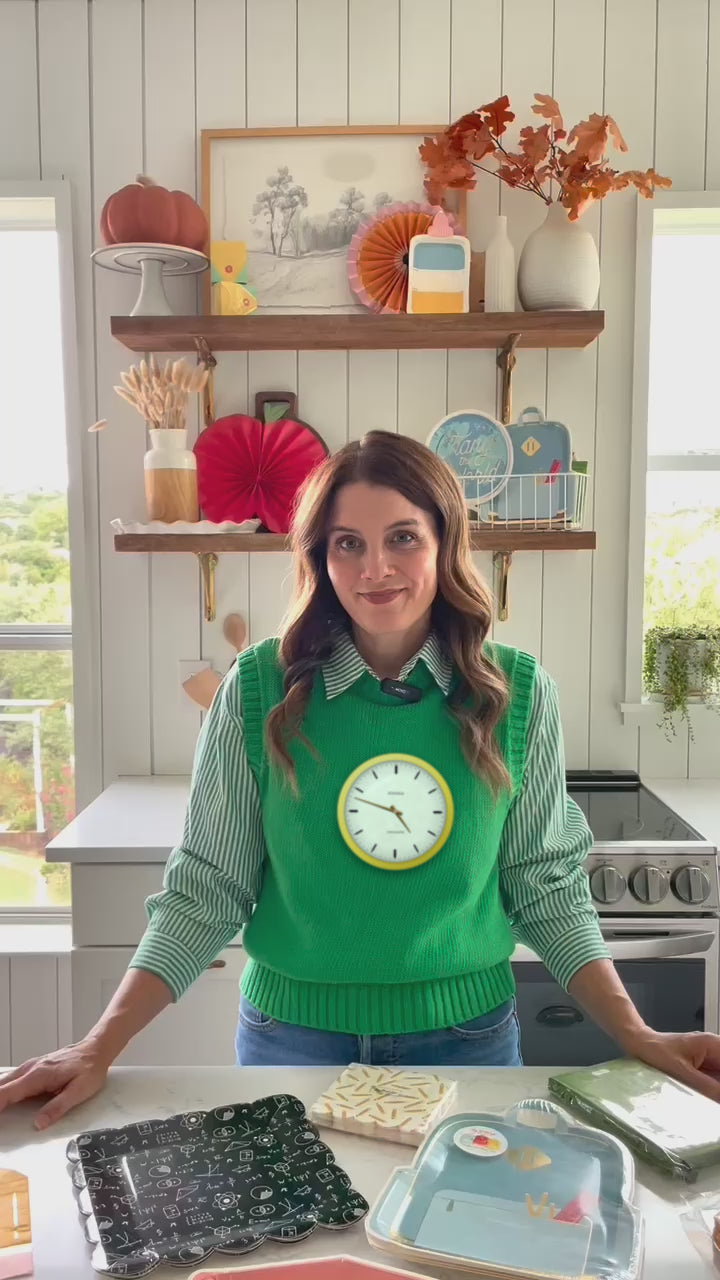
**4:48**
